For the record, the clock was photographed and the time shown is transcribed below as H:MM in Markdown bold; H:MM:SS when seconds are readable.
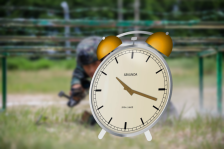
**10:18**
